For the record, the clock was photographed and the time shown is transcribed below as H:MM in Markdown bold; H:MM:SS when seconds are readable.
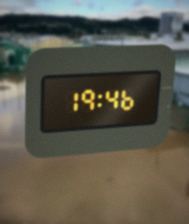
**19:46**
